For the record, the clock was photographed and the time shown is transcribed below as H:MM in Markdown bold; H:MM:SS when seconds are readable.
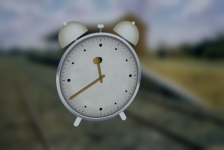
**11:40**
